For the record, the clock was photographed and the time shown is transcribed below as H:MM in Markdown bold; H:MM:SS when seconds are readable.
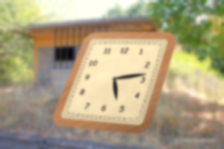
**5:13**
